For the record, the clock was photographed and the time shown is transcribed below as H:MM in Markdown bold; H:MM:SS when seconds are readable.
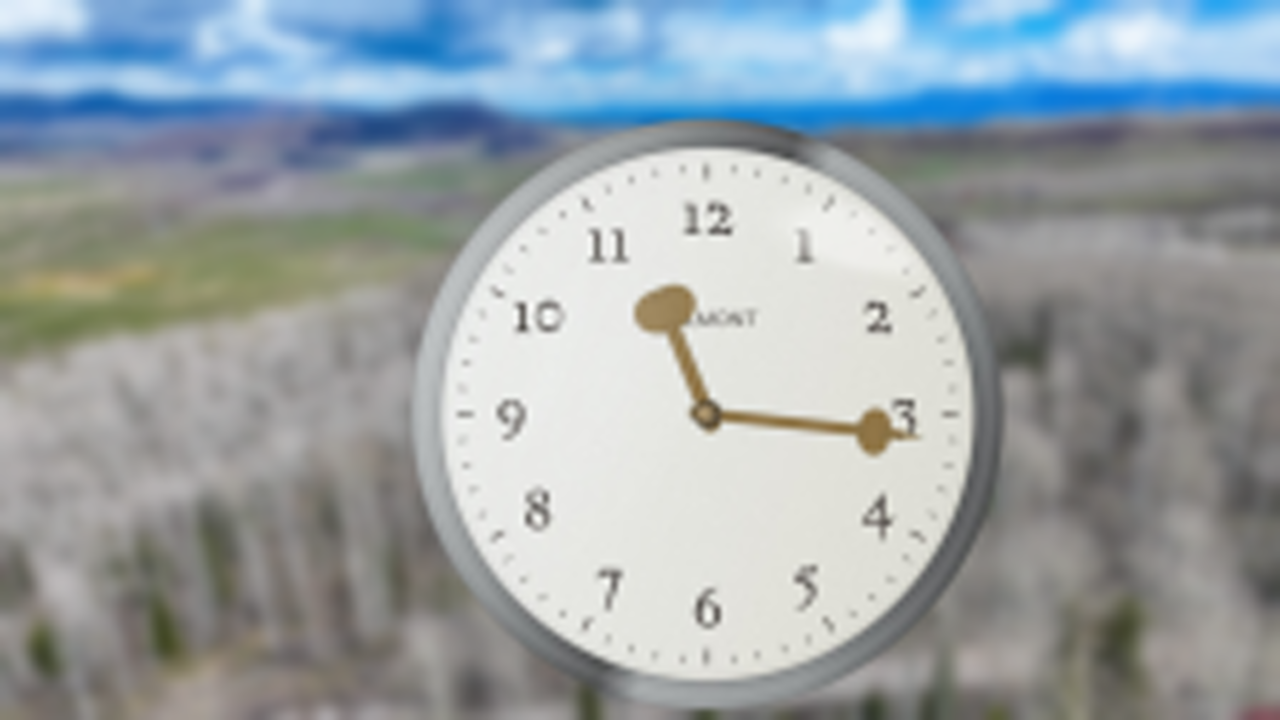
**11:16**
